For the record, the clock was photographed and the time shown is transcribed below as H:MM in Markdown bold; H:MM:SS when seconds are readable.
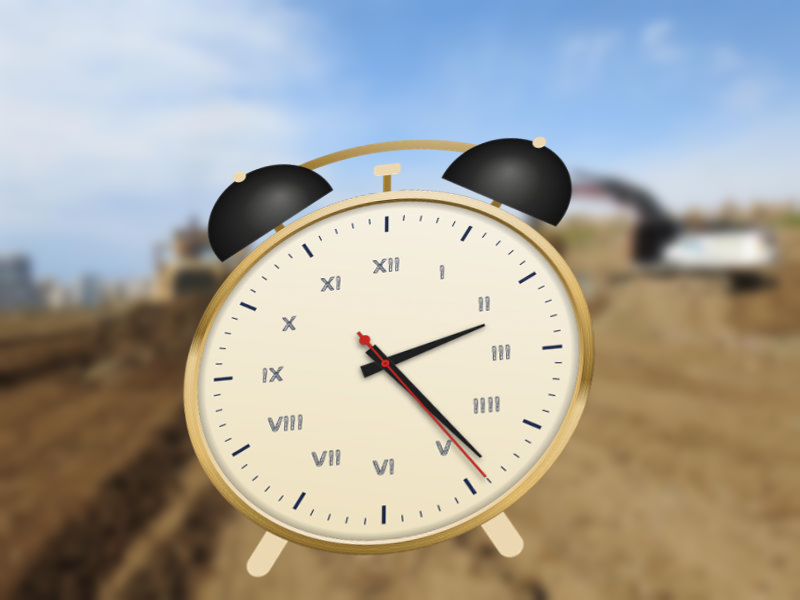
**2:23:24**
